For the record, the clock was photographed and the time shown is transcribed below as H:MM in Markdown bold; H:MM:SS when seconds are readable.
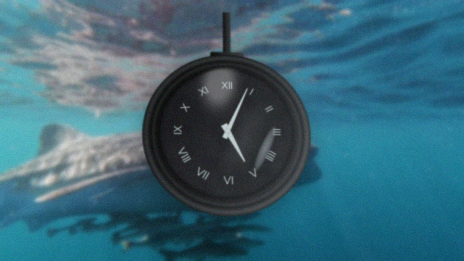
**5:04**
